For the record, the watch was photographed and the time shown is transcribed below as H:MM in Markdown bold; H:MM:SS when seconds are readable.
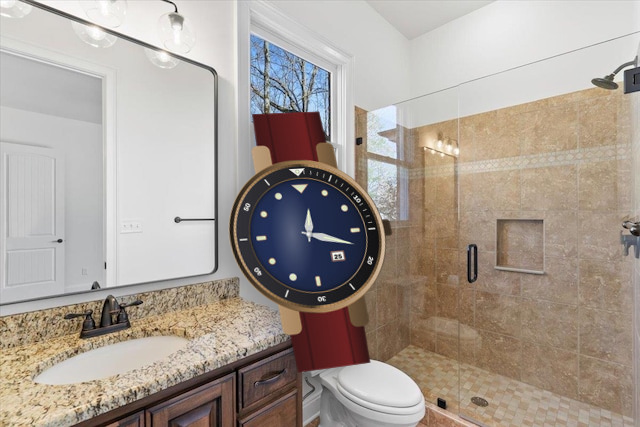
**12:18**
